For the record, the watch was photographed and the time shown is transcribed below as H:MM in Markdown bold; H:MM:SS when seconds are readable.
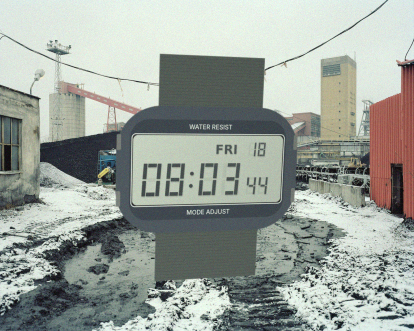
**8:03:44**
